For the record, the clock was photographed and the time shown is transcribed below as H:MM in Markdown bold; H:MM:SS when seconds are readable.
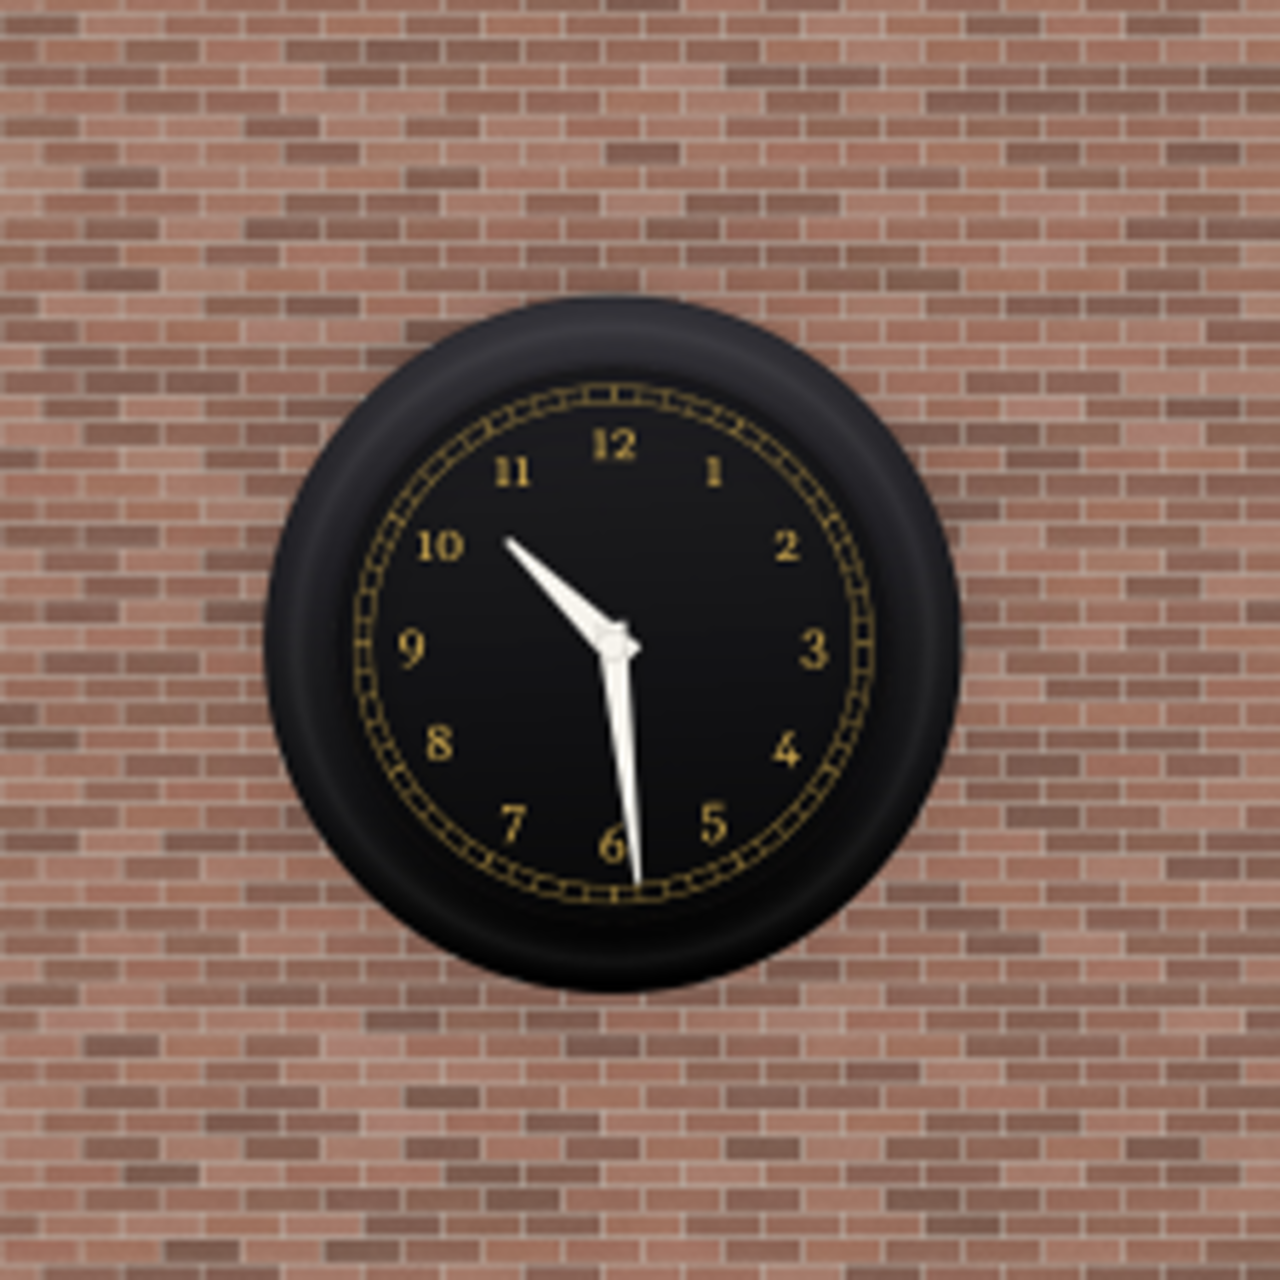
**10:29**
